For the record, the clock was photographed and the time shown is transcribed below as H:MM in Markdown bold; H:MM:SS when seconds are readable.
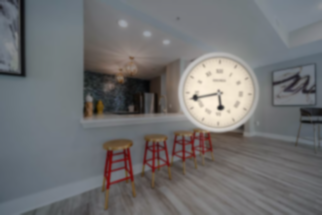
**5:43**
